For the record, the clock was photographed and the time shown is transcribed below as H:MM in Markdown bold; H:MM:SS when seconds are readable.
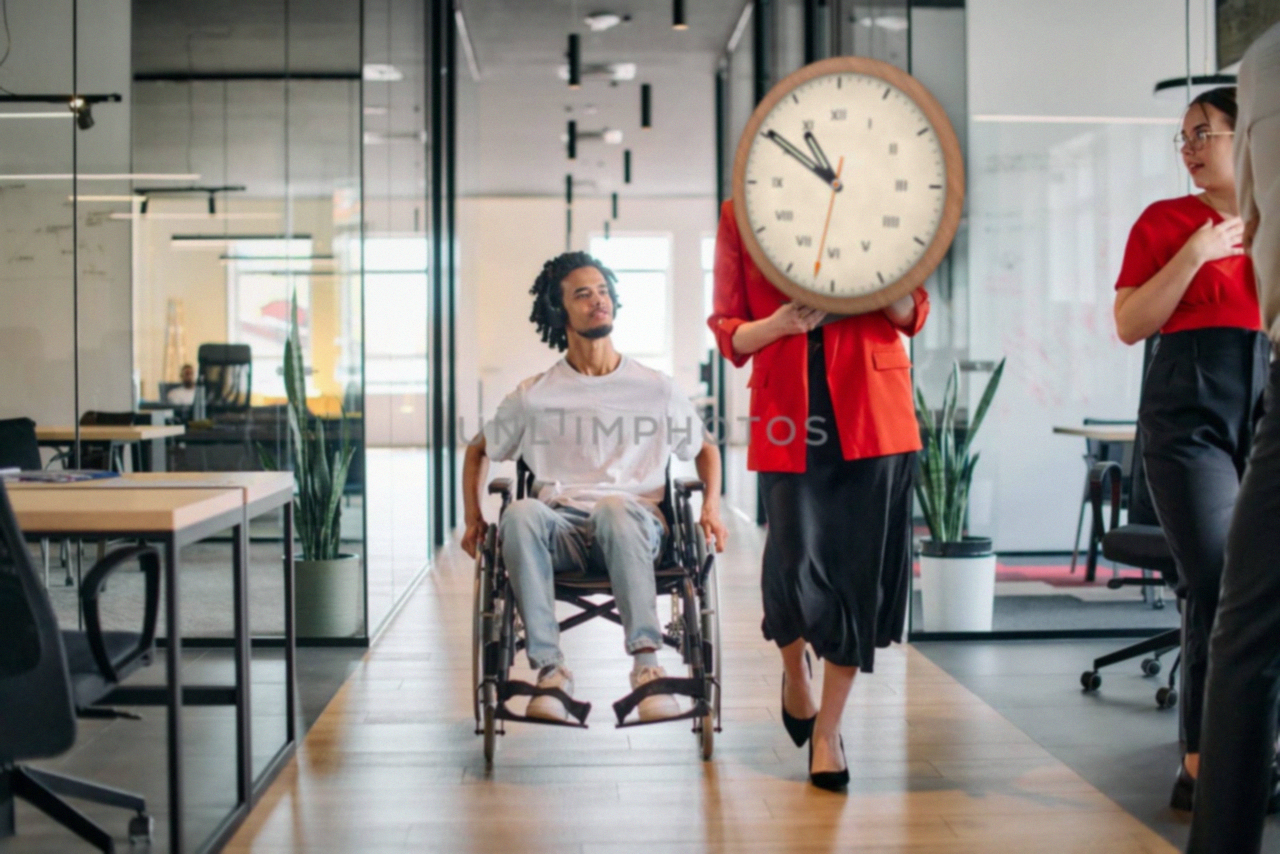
**10:50:32**
